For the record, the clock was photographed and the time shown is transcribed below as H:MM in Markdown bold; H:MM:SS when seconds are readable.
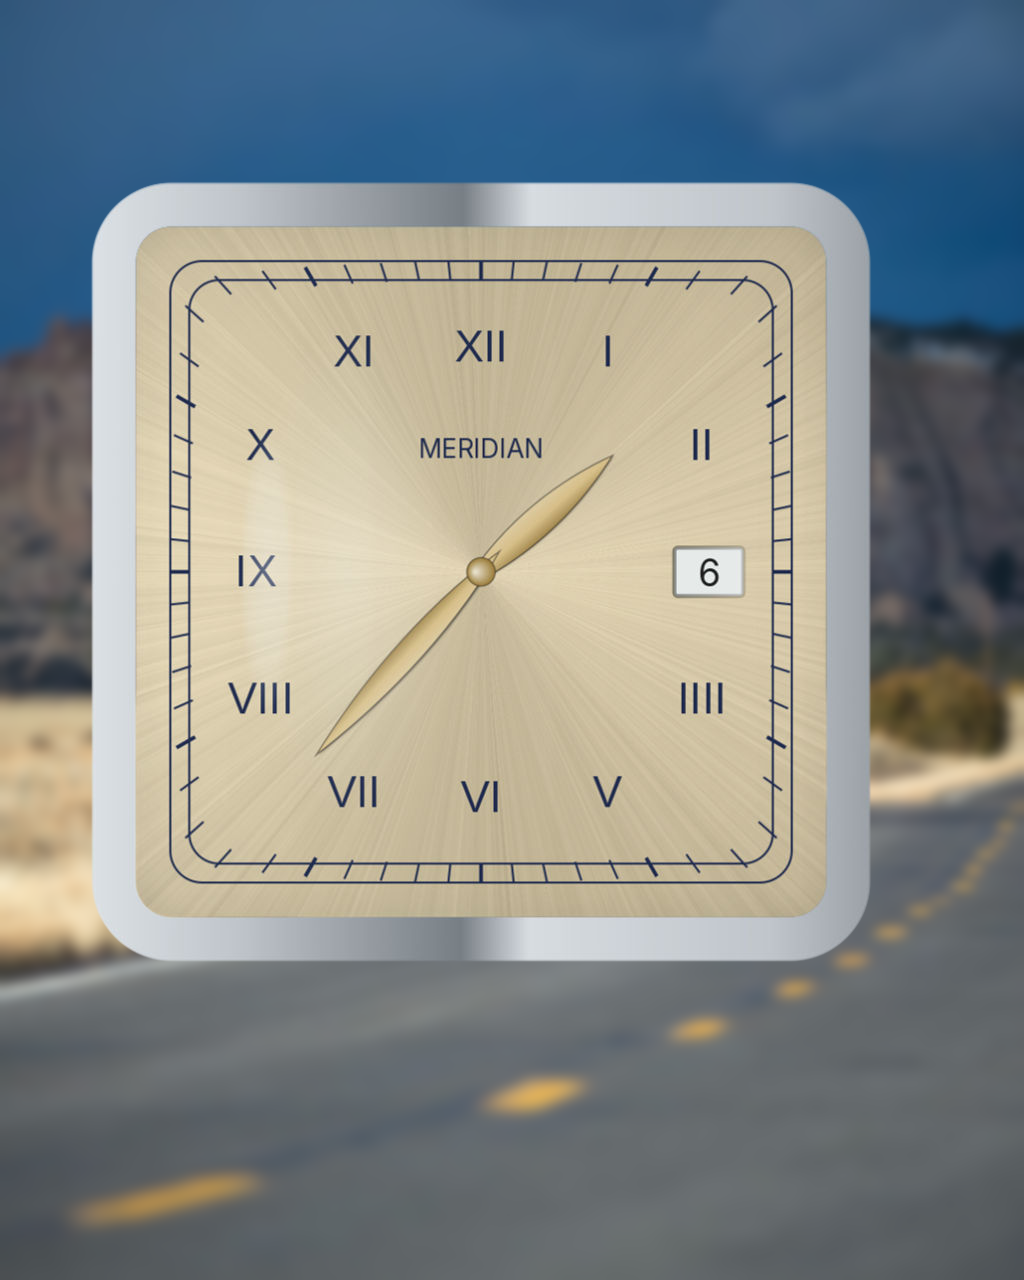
**1:37**
